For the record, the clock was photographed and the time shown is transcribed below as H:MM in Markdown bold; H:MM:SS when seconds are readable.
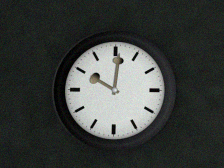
**10:01**
